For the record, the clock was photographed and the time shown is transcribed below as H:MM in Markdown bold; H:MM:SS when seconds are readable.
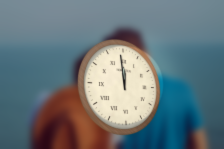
**11:59**
